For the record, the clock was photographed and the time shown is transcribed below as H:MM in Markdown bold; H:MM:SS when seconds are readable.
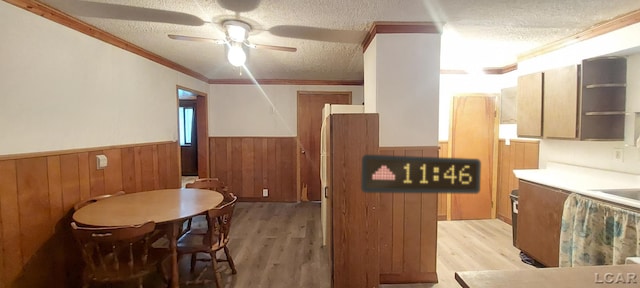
**11:46**
